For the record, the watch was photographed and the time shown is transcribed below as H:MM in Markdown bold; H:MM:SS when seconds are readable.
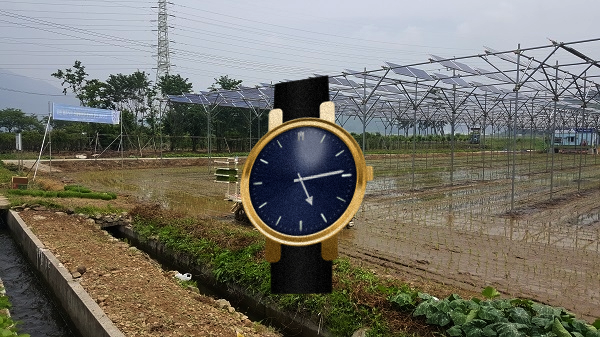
**5:14**
